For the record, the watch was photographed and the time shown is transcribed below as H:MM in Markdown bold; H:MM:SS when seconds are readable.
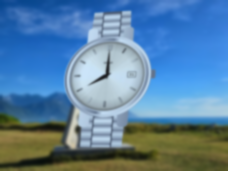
**8:00**
